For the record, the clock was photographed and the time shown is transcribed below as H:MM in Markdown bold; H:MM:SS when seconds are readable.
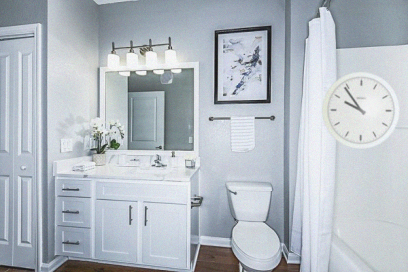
**9:54**
